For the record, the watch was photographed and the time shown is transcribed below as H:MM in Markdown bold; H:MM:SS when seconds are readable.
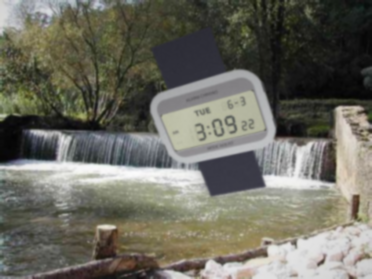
**3:09**
